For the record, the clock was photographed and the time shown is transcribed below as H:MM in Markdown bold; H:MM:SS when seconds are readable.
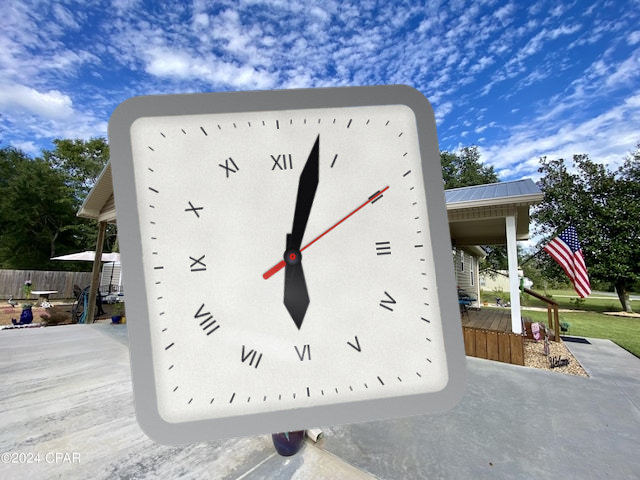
**6:03:10**
